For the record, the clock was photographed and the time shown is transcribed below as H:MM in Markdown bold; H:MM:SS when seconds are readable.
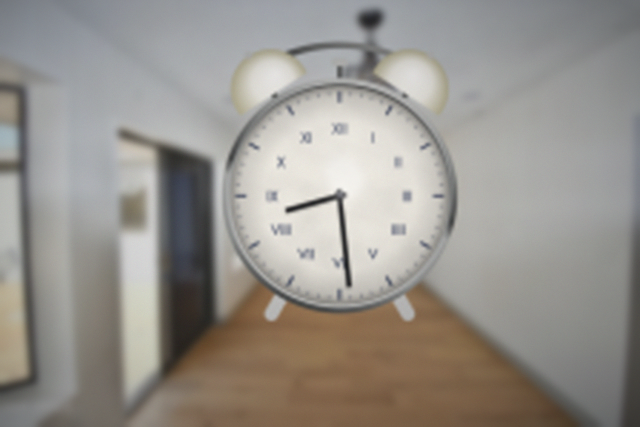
**8:29**
